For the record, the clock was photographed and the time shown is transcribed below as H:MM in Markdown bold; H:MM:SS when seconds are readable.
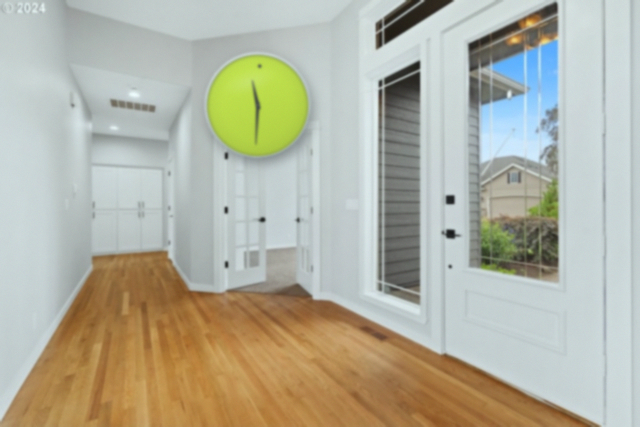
**11:30**
